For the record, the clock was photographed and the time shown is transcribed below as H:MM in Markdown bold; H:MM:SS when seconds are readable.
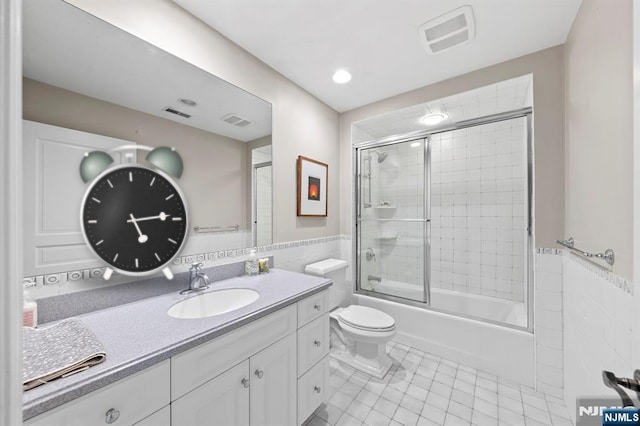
**5:14**
